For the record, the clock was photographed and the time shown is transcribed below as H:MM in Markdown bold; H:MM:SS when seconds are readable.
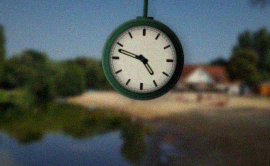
**4:48**
